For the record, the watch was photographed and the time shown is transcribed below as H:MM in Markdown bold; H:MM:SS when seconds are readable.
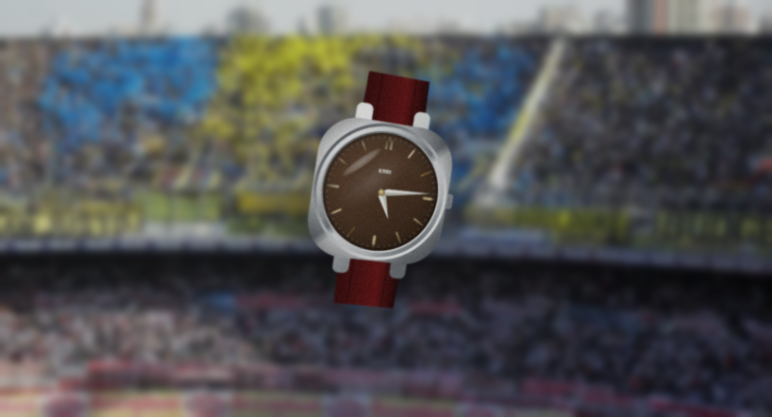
**5:14**
